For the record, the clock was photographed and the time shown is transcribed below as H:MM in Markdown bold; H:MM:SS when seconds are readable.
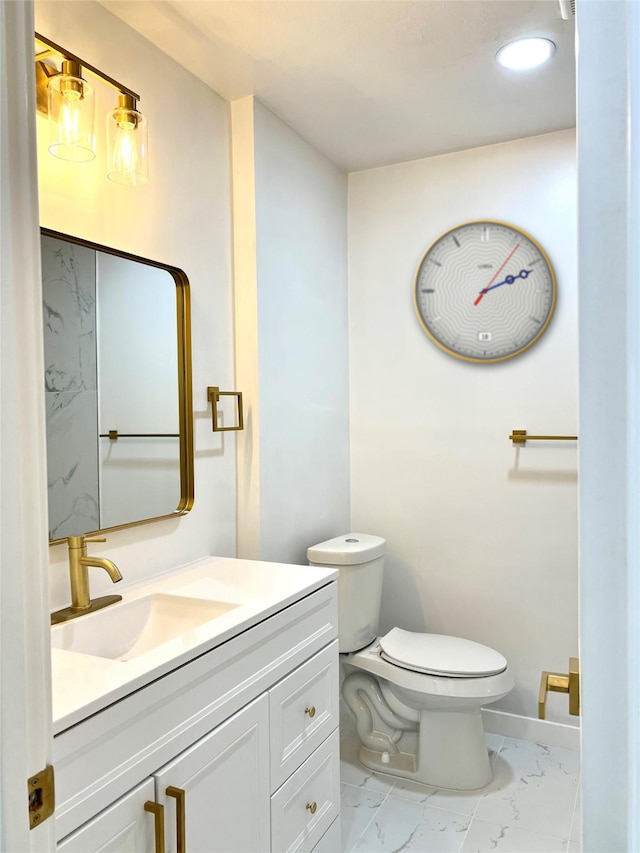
**2:11:06**
